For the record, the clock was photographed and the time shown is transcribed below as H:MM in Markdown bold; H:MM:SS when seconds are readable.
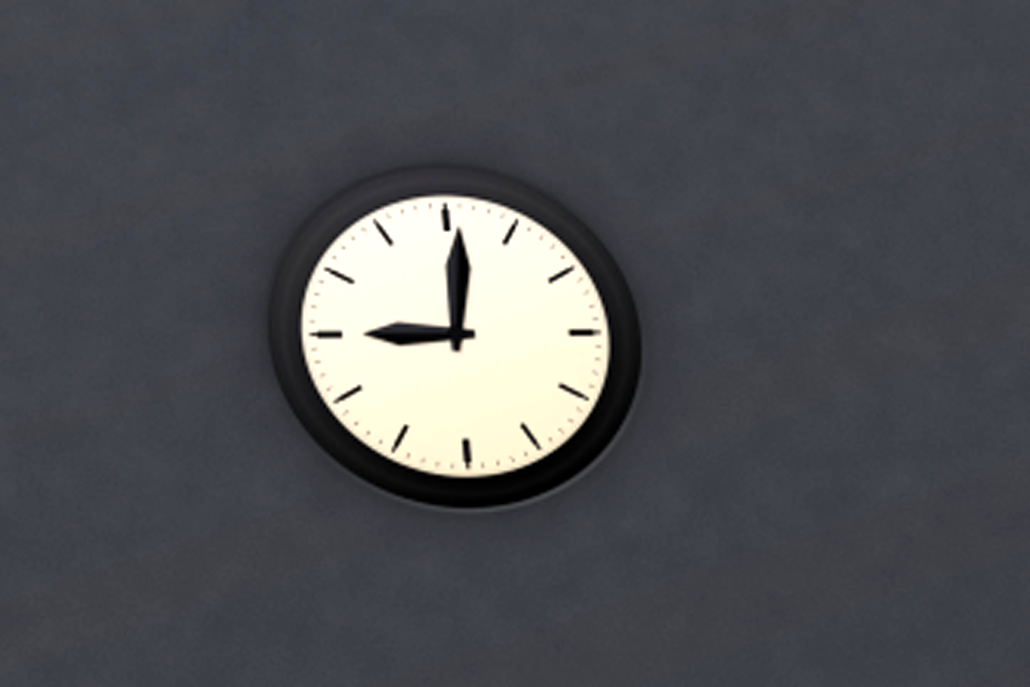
**9:01**
